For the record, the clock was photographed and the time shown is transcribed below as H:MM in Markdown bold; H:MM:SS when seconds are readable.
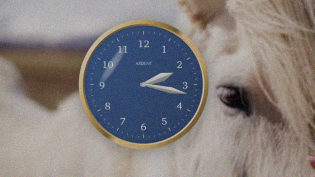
**2:17**
